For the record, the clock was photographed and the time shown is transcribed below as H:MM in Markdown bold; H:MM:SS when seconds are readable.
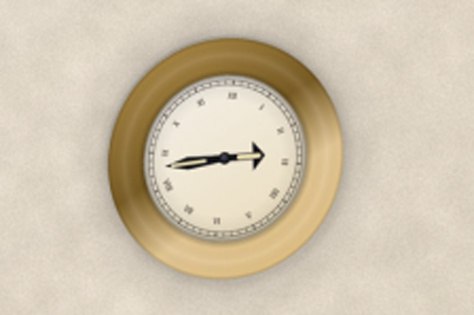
**2:43**
